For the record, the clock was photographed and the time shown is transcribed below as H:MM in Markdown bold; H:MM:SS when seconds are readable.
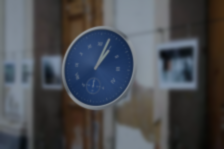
**1:03**
